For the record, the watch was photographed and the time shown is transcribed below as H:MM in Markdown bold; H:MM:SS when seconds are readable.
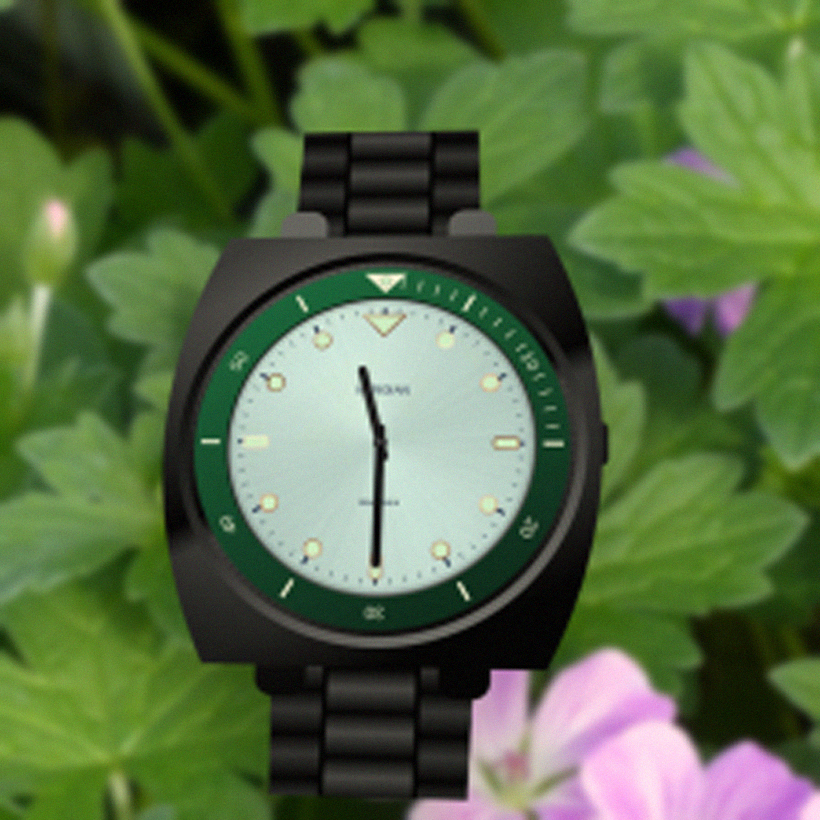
**11:30**
